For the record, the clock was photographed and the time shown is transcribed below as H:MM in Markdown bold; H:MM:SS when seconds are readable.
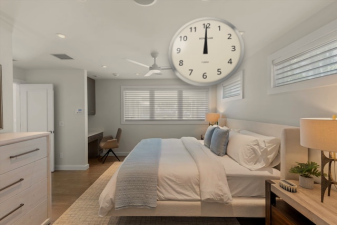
**12:00**
